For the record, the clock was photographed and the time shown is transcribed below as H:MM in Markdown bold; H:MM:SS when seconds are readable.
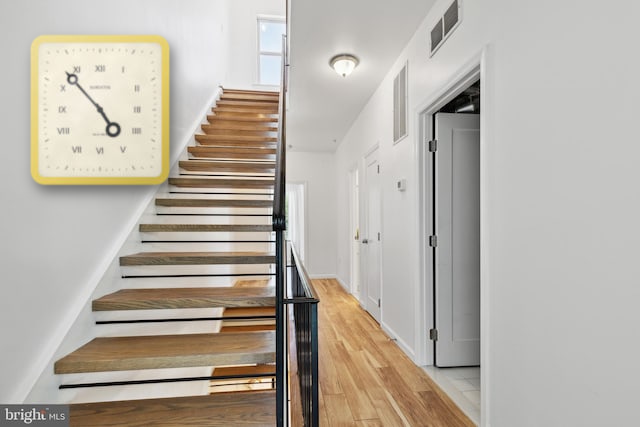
**4:53**
